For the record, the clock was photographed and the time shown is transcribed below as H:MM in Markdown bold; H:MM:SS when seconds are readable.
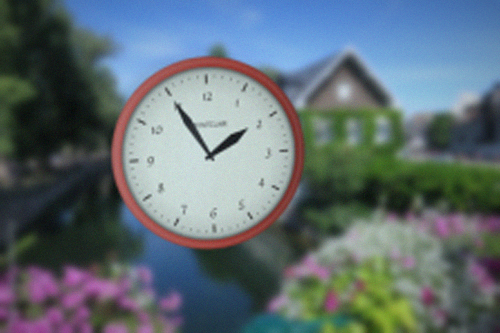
**1:55**
